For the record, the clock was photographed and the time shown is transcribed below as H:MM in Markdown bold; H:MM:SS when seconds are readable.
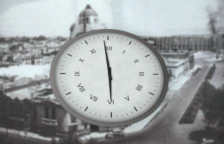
**5:59**
